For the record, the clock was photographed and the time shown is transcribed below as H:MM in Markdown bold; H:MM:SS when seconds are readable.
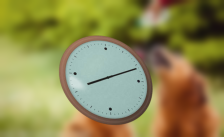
**8:11**
